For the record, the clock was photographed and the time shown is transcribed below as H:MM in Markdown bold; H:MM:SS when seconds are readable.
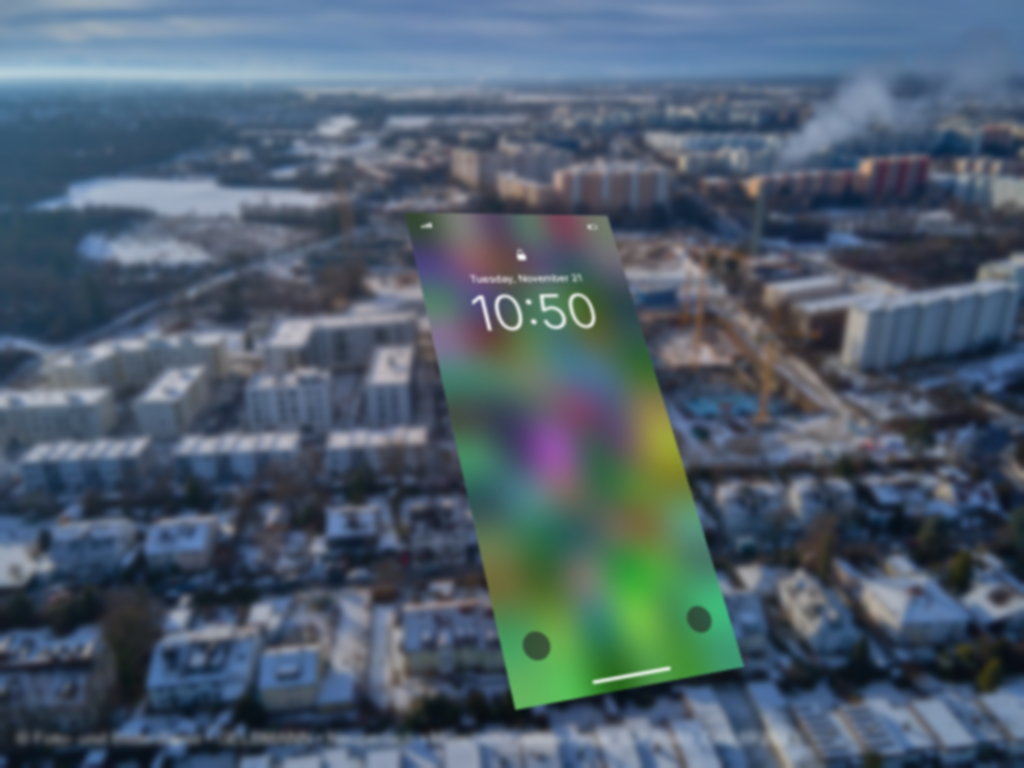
**10:50**
